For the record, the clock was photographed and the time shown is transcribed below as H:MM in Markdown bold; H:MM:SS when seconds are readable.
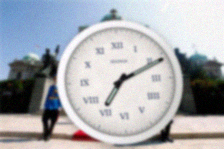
**7:11**
